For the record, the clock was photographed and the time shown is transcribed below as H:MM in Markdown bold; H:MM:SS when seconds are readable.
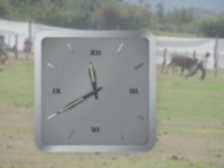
**11:40**
